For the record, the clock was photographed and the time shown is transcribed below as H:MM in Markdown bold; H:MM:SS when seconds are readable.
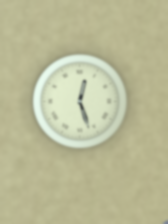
**12:27**
